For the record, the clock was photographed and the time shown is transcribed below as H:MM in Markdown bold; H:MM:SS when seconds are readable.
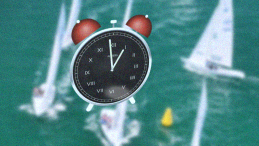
**12:59**
